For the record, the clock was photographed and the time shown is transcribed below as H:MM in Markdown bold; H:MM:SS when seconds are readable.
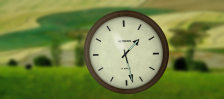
**1:28**
